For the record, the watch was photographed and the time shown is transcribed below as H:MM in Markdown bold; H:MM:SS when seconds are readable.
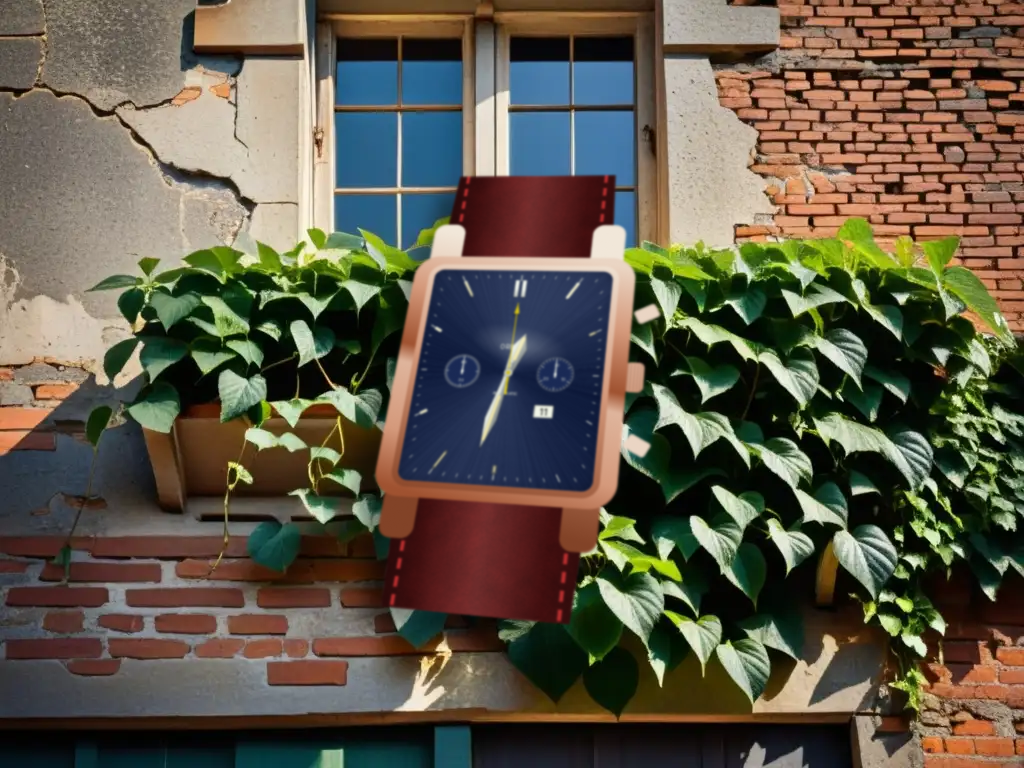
**12:32**
